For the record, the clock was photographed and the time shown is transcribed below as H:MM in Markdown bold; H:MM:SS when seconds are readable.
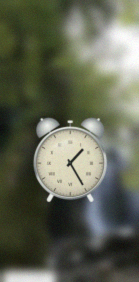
**1:25**
